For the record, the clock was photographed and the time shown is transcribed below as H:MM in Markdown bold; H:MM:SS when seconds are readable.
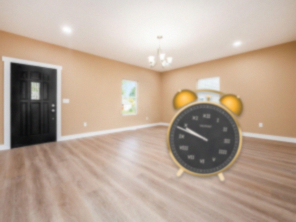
**9:48**
